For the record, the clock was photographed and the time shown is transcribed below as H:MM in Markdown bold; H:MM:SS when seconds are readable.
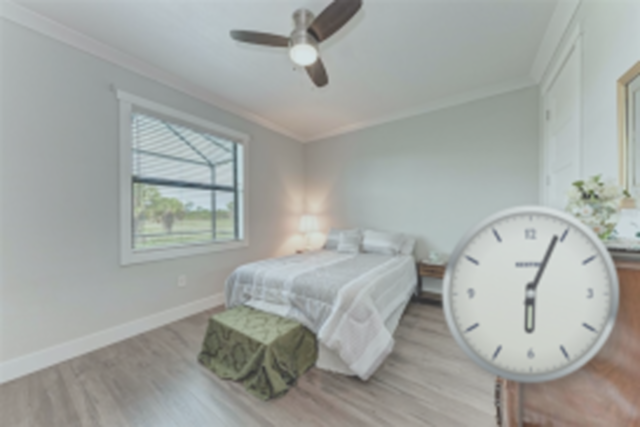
**6:04**
